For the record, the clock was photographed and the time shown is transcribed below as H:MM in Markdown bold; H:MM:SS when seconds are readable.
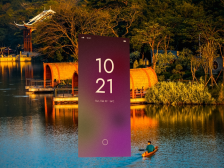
**10:21**
